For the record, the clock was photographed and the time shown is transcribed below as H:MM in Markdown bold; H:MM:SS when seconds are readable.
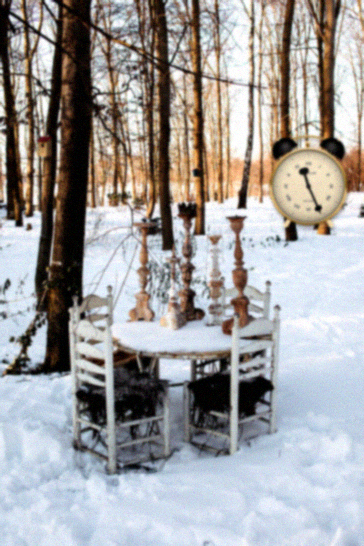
**11:26**
